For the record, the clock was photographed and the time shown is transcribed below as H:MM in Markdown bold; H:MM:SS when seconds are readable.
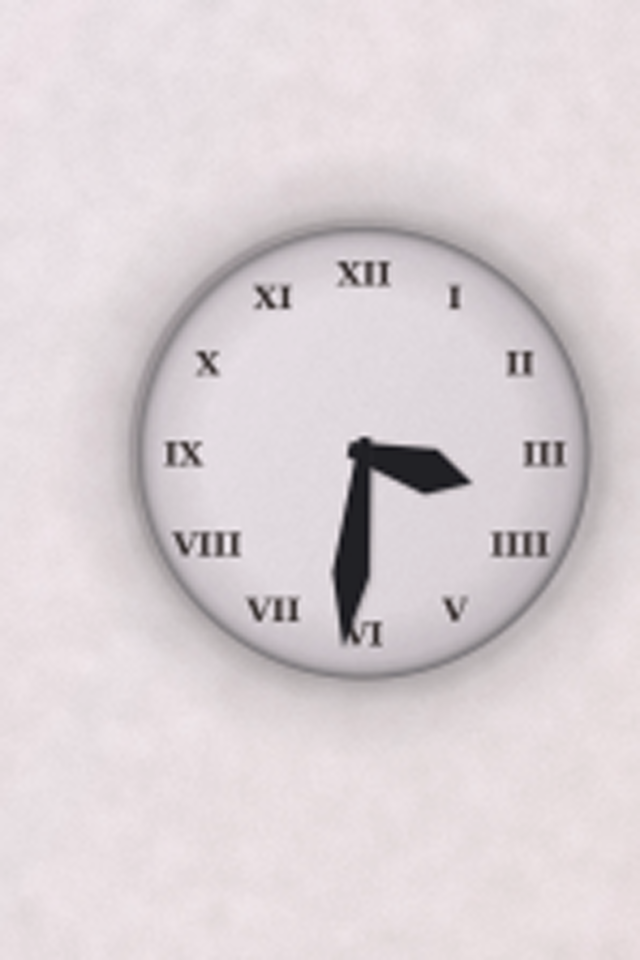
**3:31**
